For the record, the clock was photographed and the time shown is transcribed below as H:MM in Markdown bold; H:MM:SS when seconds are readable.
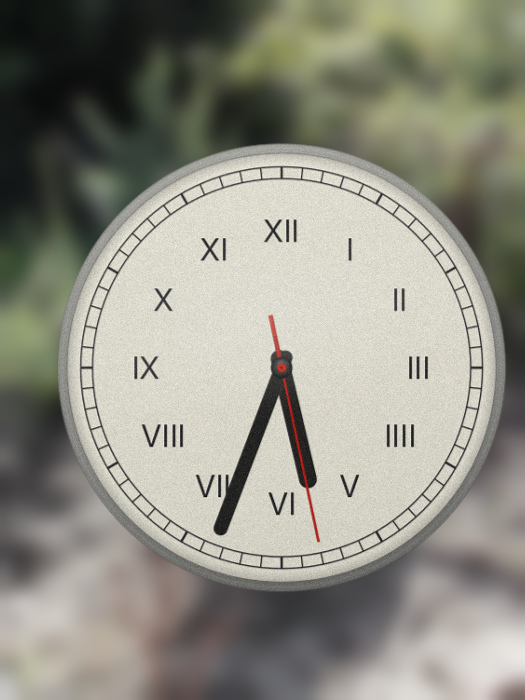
**5:33:28**
